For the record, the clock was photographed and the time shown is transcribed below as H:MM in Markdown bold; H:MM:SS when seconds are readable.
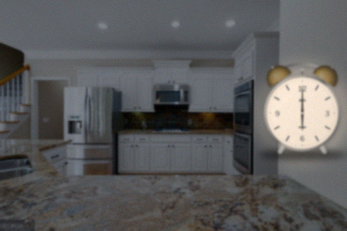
**6:00**
